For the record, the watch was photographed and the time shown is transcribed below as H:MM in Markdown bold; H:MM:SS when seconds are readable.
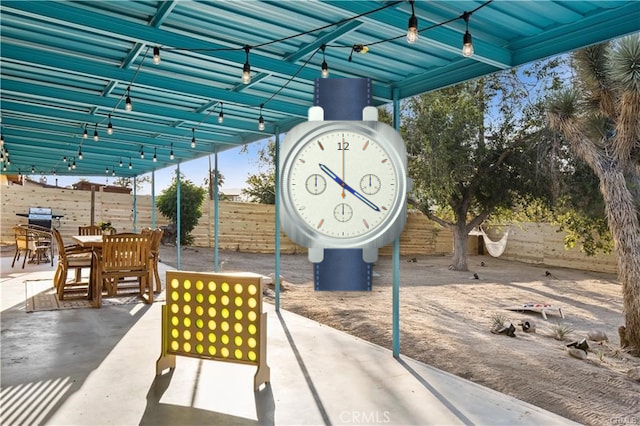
**10:21**
